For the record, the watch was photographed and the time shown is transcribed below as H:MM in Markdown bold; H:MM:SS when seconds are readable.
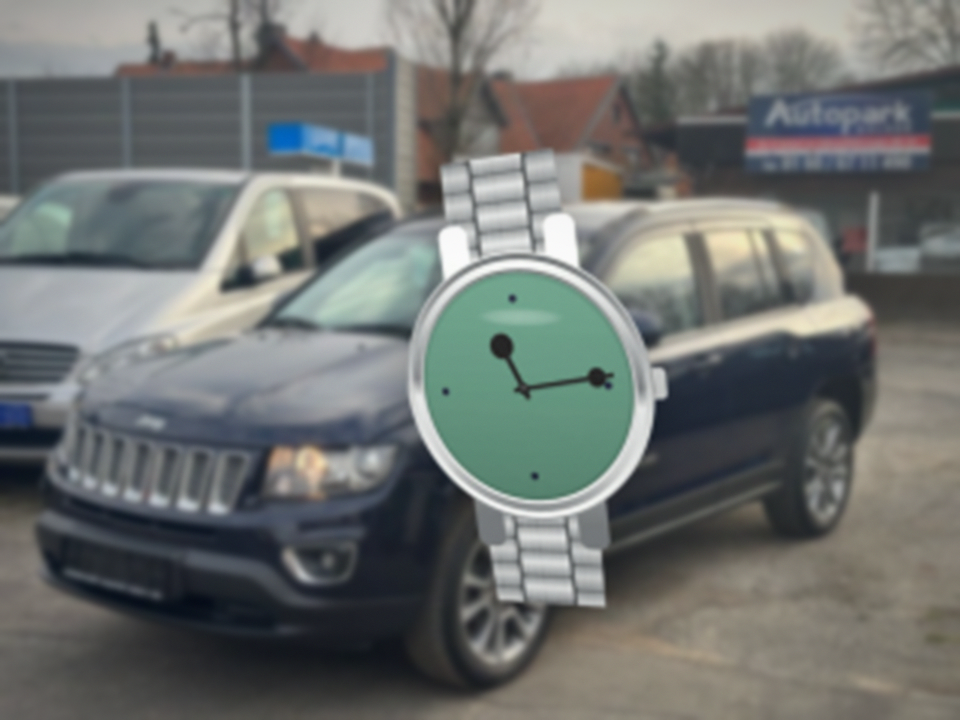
**11:14**
